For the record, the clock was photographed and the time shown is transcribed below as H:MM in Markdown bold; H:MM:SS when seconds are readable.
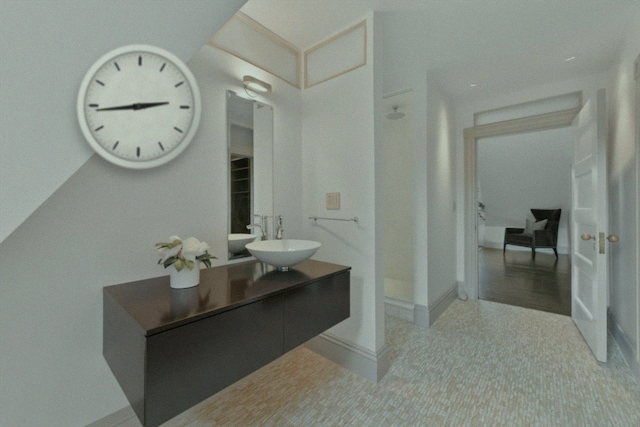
**2:44**
